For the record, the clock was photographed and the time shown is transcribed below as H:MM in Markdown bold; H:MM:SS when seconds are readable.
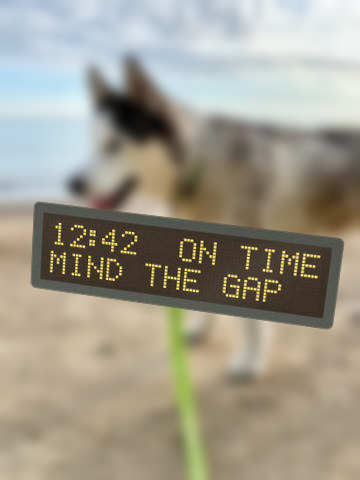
**12:42**
